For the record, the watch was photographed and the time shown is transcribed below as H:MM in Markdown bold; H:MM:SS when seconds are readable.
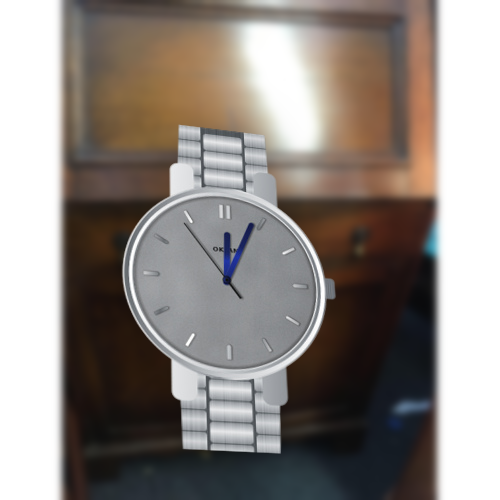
**12:03:54**
